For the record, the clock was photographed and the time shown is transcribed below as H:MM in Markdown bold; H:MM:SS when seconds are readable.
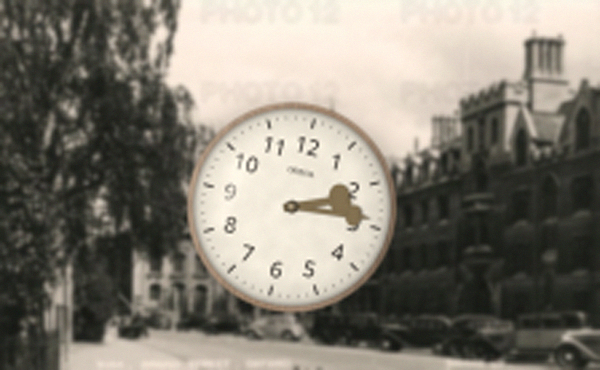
**2:14**
